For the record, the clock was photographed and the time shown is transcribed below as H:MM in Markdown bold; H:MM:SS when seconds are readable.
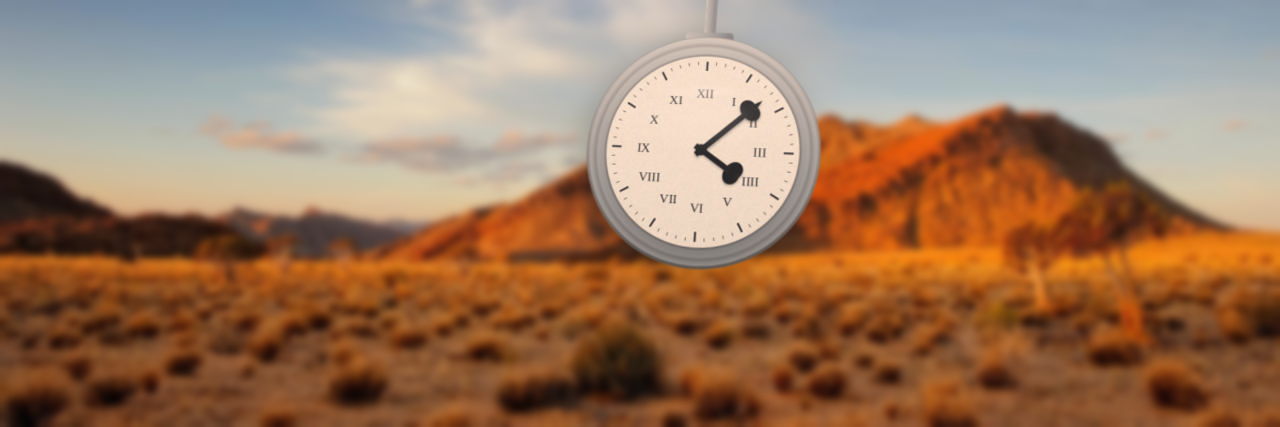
**4:08**
